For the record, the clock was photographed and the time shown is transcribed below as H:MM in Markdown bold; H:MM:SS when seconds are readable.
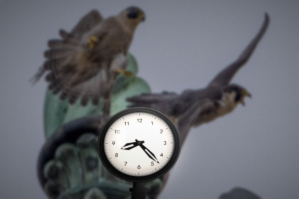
**8:23**
